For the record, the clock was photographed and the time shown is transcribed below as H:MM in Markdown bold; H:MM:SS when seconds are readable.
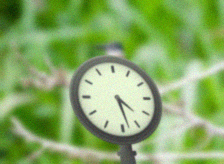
**4:28**
